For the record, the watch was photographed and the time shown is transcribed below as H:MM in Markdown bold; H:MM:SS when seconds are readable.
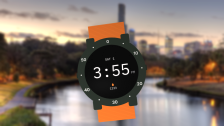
**3:55**
